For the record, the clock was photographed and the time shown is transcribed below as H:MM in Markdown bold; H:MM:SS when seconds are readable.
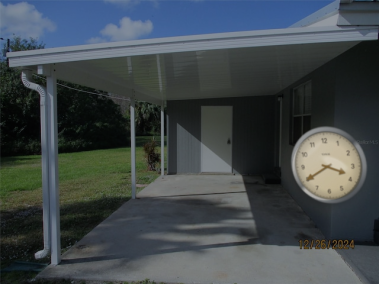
**3:40**
